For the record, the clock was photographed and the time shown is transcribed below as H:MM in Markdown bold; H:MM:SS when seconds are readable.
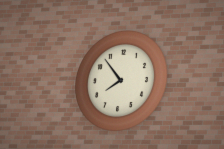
**7:53**
